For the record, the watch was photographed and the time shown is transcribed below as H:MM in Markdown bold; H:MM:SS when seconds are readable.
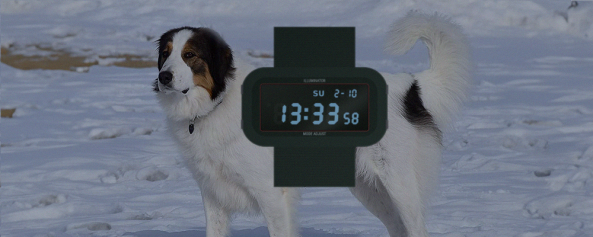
**13:33:58**
